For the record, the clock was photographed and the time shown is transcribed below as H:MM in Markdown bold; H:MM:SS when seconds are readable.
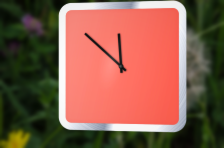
**11:52**
